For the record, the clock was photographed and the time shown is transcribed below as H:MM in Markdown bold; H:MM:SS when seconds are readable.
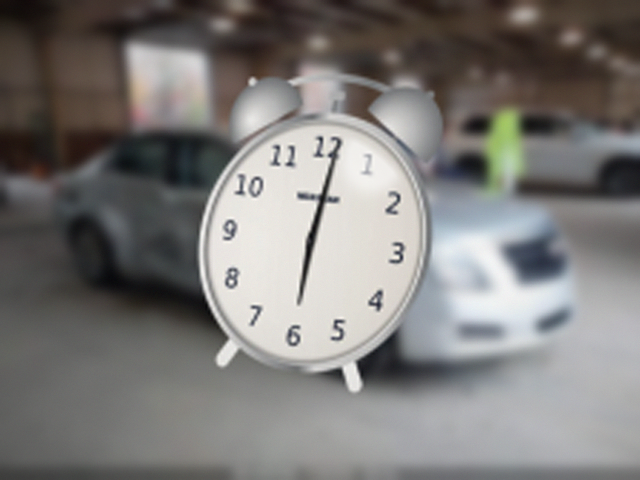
**6:01**
